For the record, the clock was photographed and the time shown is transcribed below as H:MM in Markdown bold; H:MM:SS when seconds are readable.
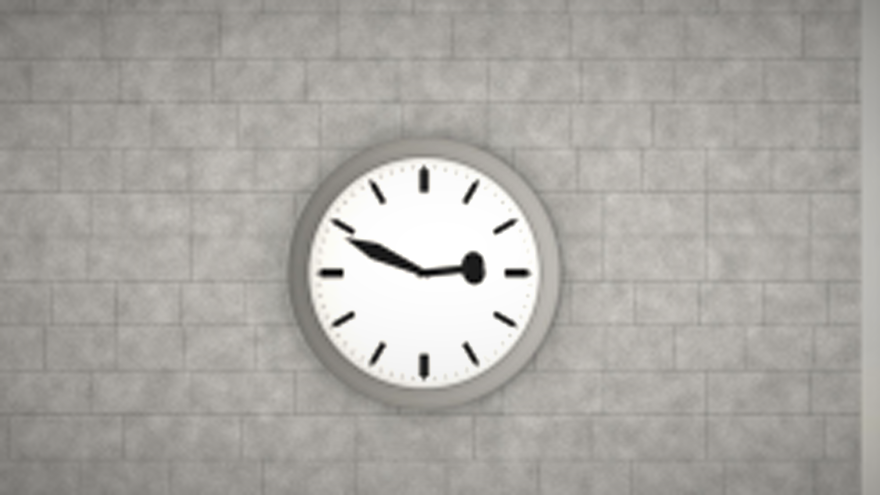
**2:49**
